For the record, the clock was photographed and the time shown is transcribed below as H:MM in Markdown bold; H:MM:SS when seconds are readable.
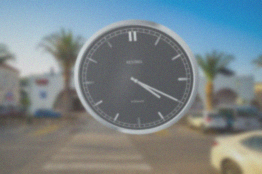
**4:20**
